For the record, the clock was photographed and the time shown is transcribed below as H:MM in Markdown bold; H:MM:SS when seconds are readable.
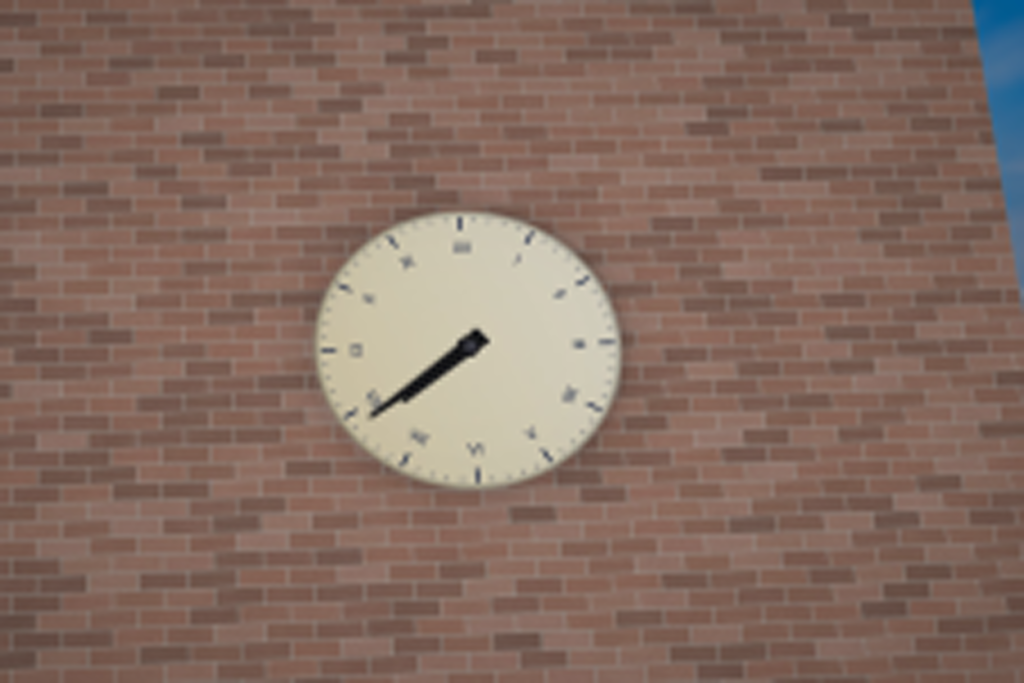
**7:39**
